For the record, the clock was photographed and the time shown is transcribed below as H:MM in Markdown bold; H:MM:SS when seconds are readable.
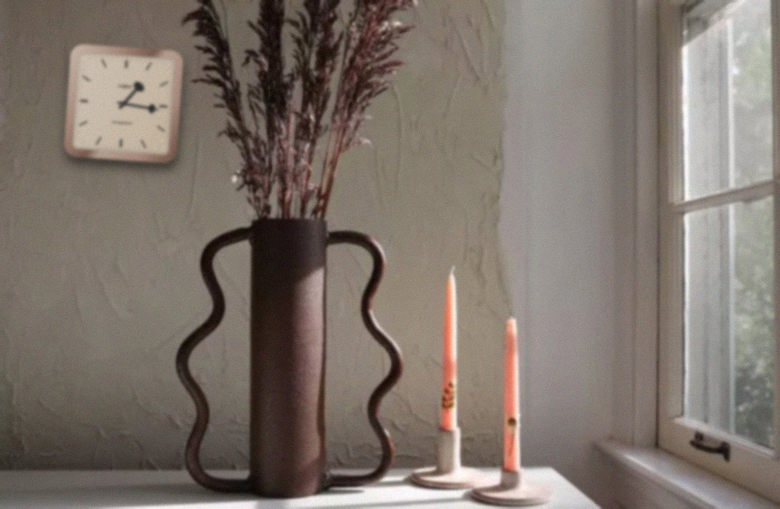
**1:16**
